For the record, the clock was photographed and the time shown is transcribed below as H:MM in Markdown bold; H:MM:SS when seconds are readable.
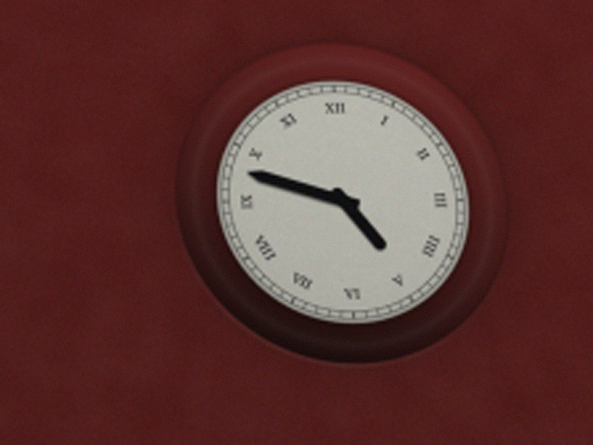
**4:48**
